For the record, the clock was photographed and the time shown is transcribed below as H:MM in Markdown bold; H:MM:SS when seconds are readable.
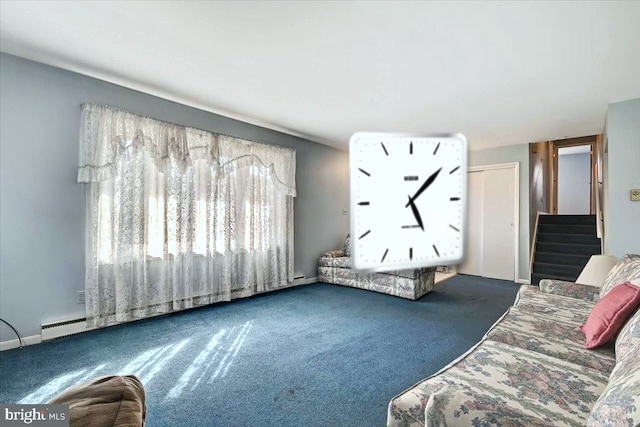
**5:08**
